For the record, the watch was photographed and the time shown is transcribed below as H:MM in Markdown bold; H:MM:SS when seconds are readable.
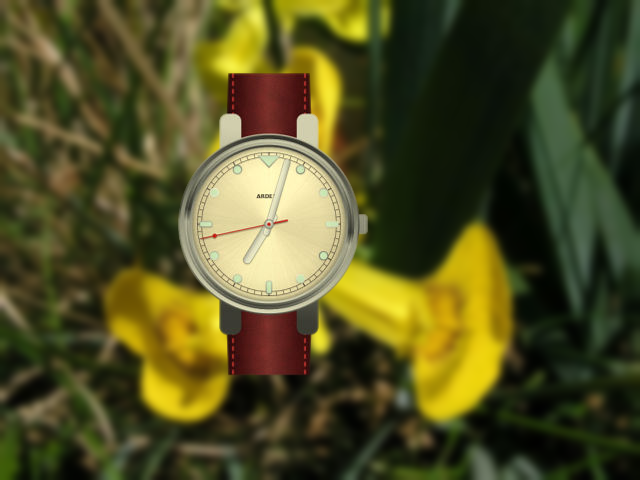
**7:02:43**
